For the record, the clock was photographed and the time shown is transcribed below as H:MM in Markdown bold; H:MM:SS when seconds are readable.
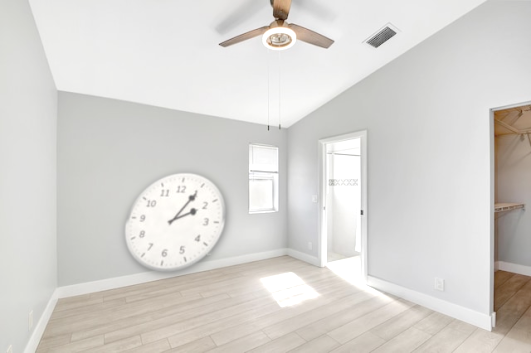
**2:05**
